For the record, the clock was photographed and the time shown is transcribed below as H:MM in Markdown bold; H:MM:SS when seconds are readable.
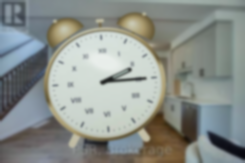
**2:15**
